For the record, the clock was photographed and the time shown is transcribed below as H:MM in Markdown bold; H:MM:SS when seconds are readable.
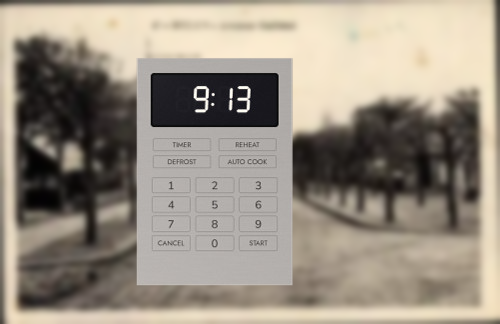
**9:13**
